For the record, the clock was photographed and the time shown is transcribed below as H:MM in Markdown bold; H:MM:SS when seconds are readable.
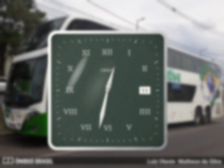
**12:32**
